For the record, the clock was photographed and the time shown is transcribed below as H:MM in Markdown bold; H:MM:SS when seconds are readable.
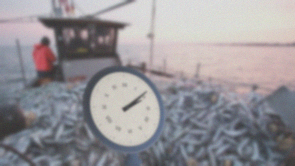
**2:09**
